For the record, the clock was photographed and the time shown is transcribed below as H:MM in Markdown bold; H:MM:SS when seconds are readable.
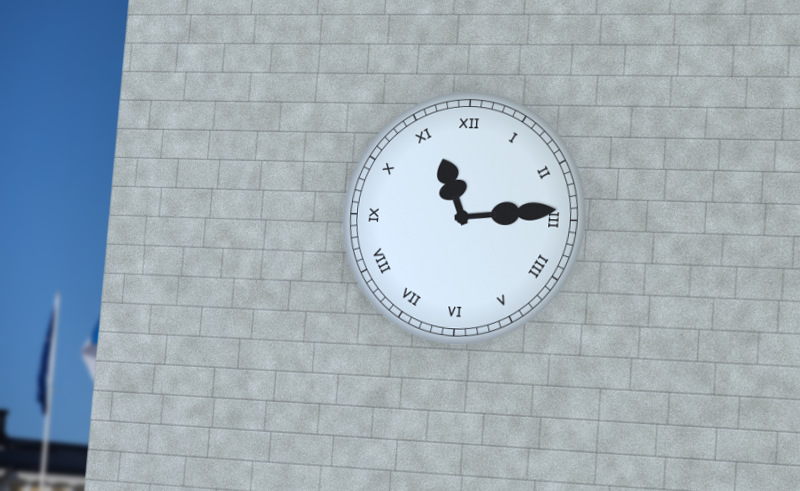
**11:14**
